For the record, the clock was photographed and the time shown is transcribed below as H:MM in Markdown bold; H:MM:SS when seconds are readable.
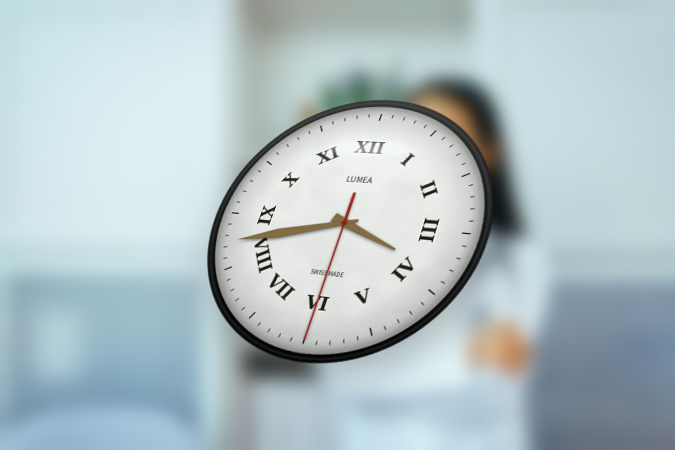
**3:42:30**
